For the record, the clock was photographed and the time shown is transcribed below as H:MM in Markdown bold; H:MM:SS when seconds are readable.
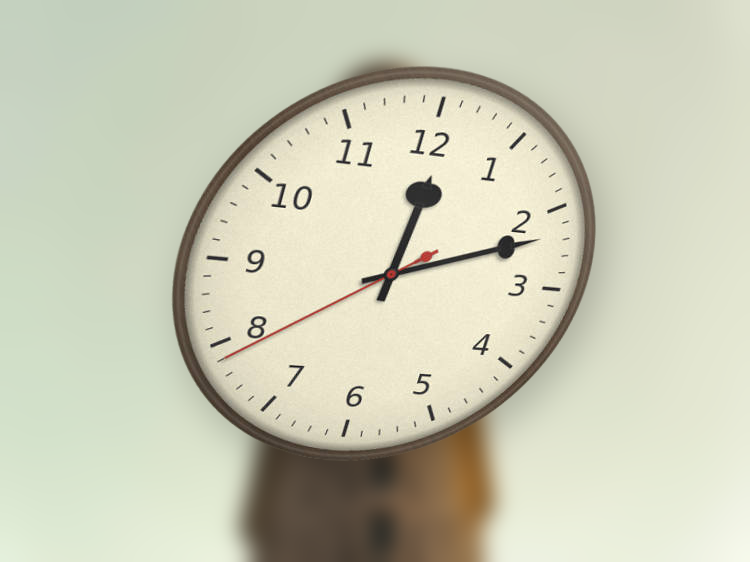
**12:11:39**
